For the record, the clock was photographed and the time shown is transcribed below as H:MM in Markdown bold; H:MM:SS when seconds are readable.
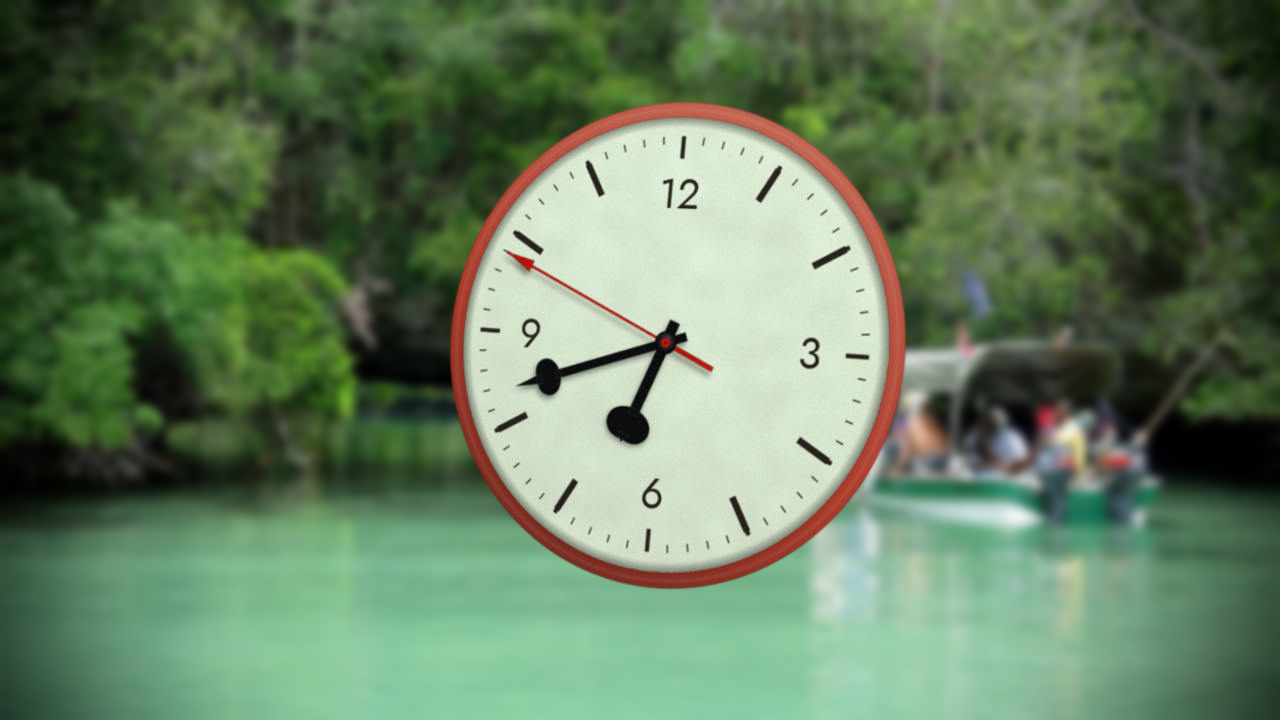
**6:41:49**
